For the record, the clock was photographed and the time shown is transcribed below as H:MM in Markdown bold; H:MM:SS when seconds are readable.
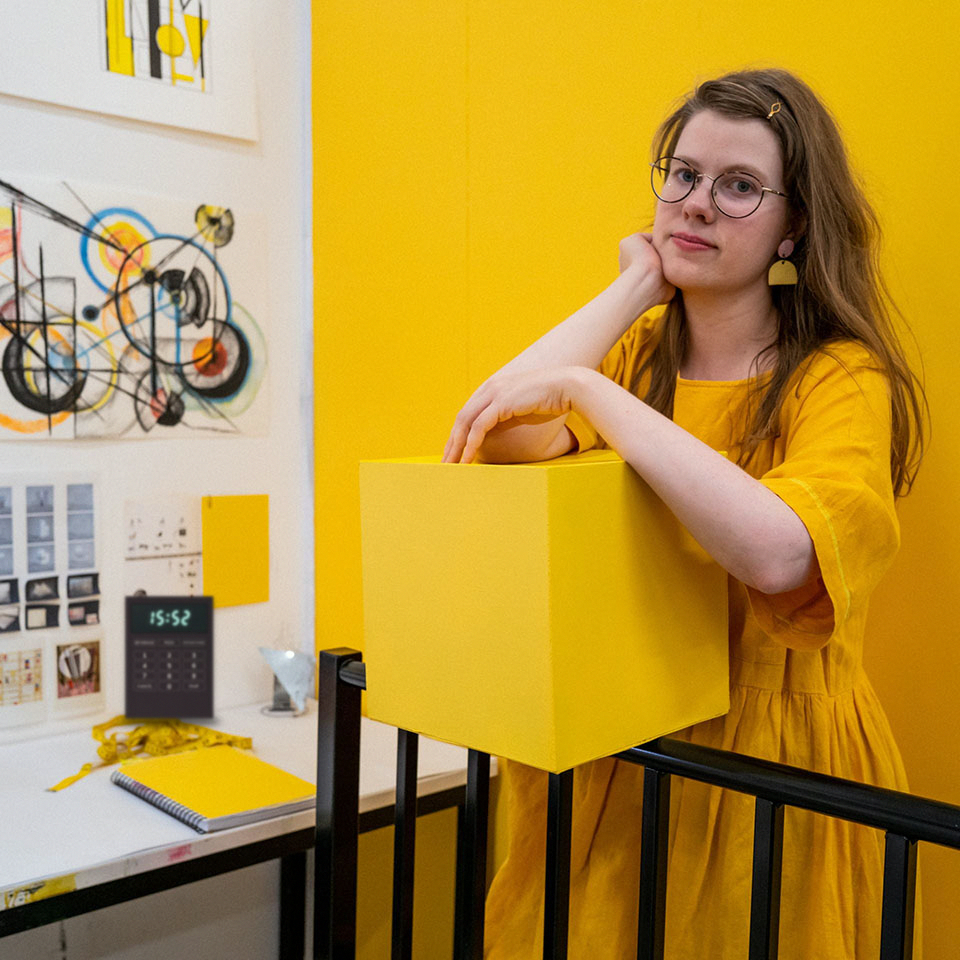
**15:52**
